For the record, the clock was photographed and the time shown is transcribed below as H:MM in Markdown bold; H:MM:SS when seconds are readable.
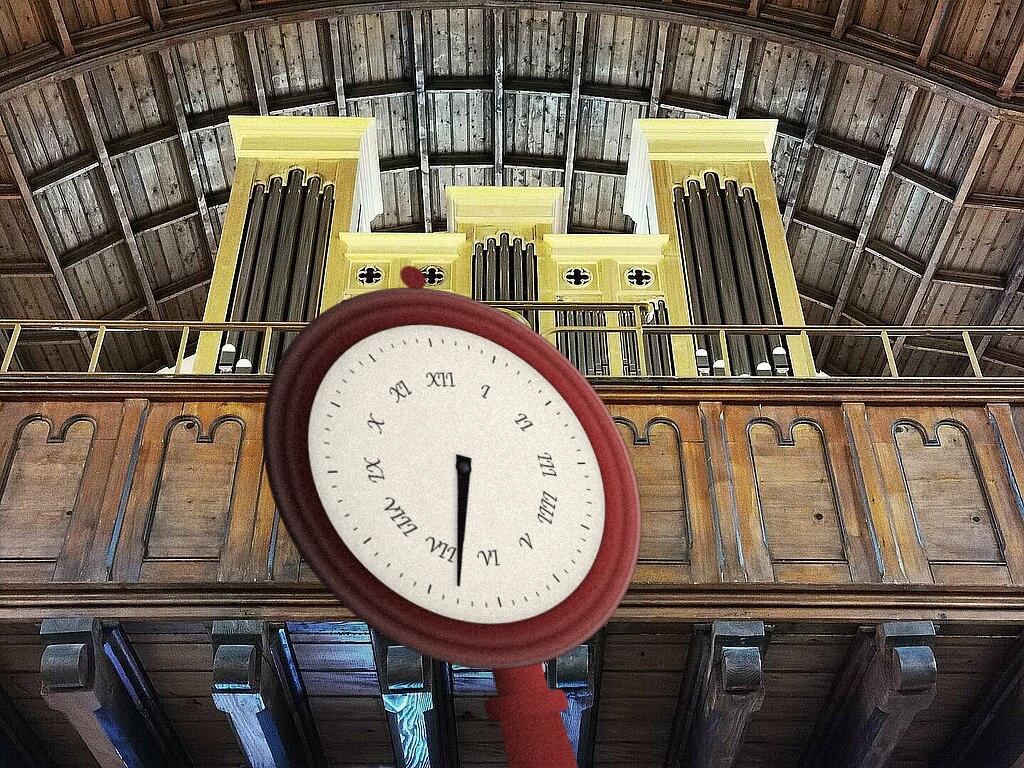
**6:33**
